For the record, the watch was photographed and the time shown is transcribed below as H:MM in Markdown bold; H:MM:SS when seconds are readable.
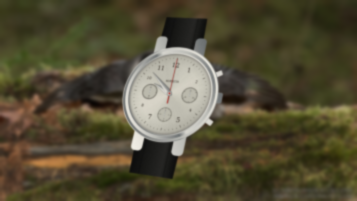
**9:52**
